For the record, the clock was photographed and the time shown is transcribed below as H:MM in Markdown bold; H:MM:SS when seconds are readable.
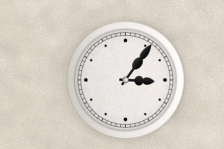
**3:06**
